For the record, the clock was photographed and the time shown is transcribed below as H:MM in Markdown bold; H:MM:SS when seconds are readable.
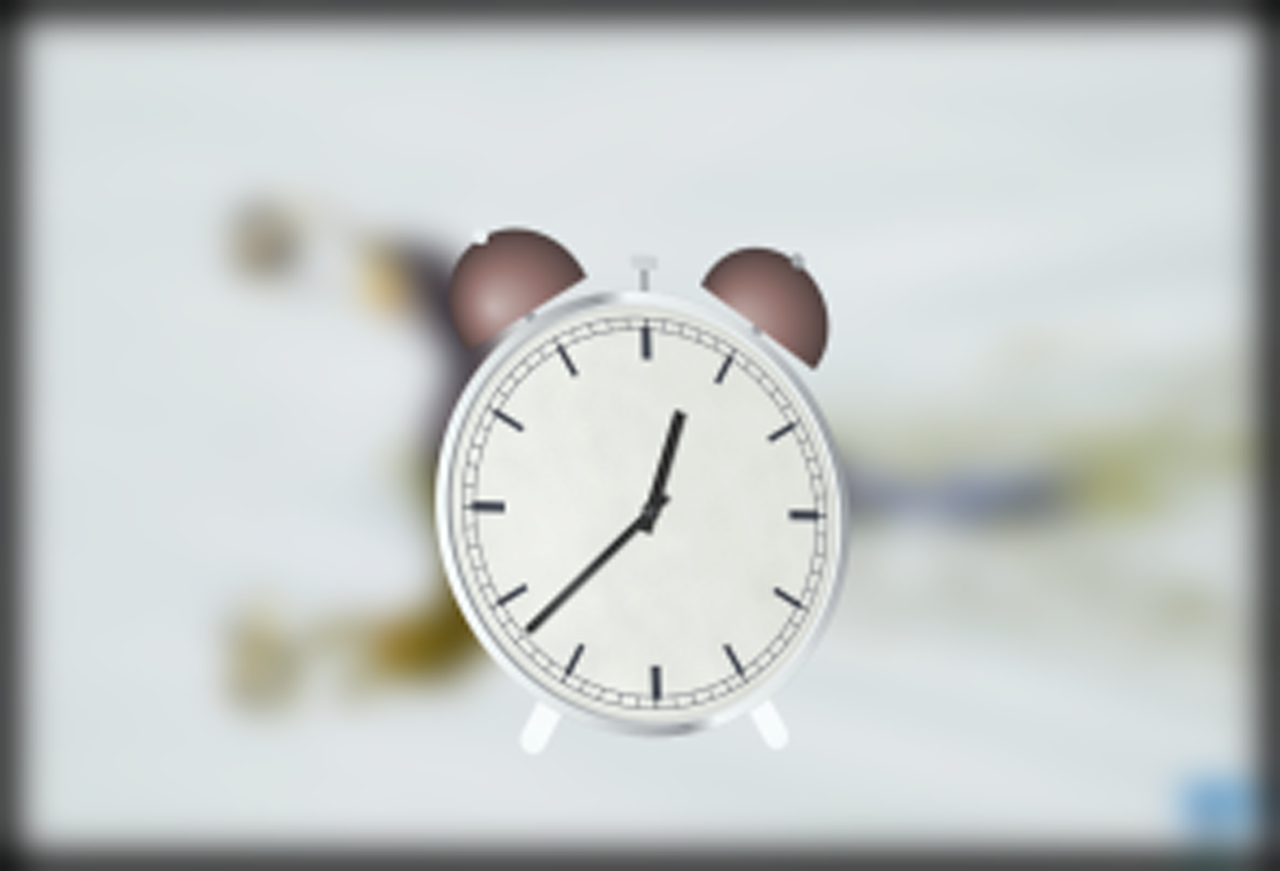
**12:38**
